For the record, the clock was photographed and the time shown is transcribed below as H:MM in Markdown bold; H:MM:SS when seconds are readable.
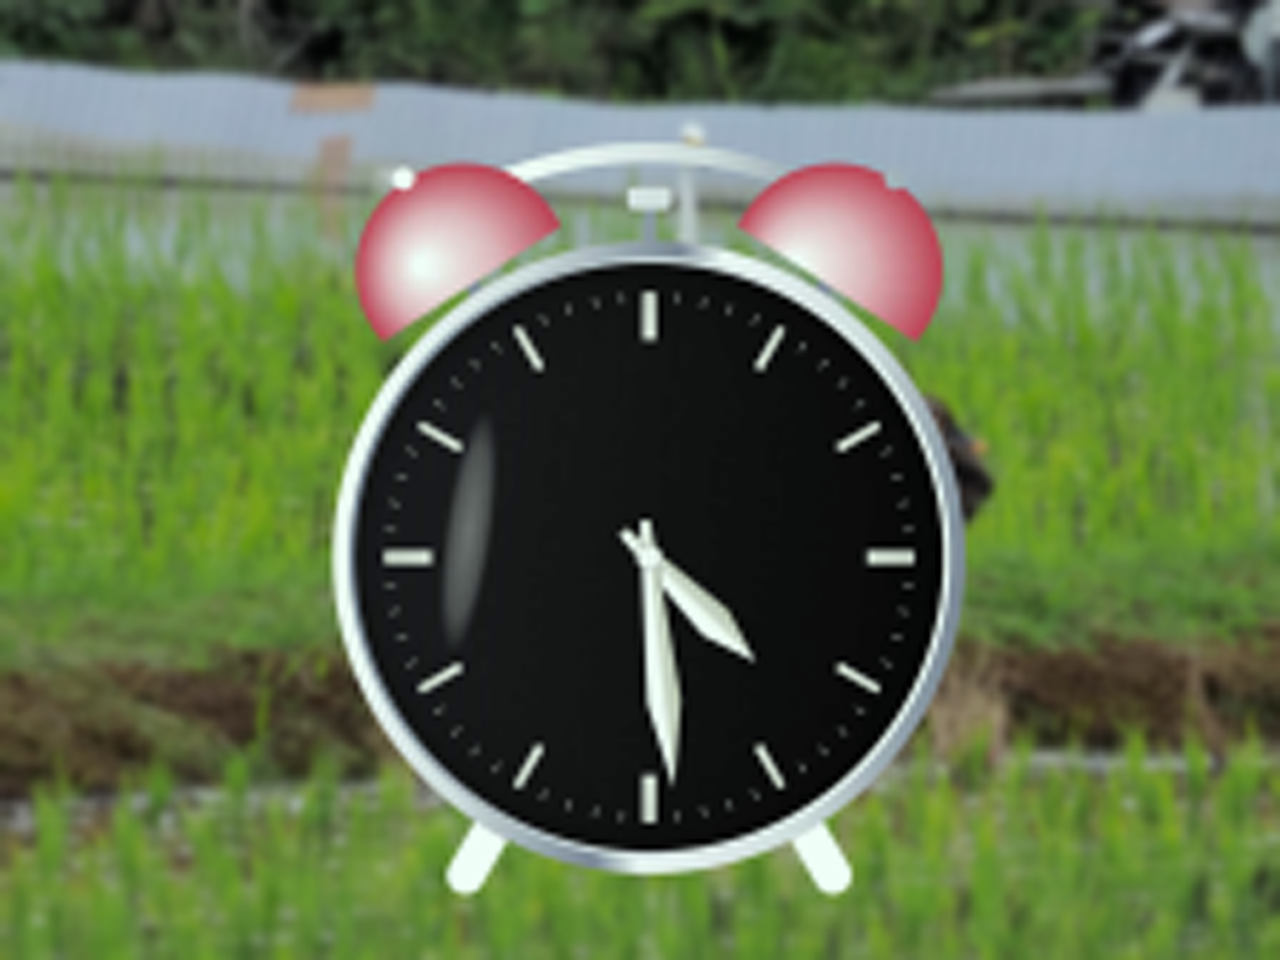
**4:29**
